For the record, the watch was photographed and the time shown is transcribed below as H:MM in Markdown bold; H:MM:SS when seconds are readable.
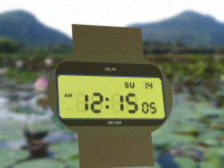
**12:15:05**
